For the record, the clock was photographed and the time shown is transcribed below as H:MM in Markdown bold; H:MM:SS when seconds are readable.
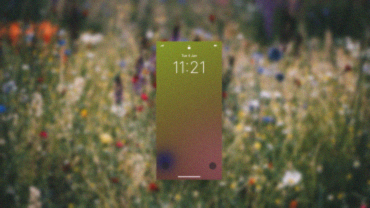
**11:21**
